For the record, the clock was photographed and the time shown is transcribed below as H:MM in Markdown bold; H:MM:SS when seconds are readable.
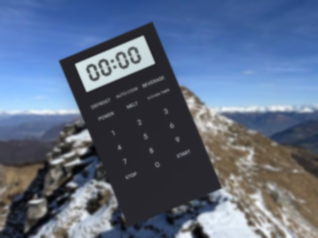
**0:00**
